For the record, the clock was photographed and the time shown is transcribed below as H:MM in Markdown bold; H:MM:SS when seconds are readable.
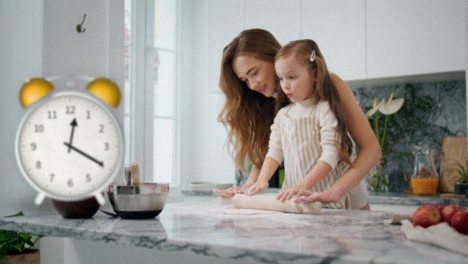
**12:20**
